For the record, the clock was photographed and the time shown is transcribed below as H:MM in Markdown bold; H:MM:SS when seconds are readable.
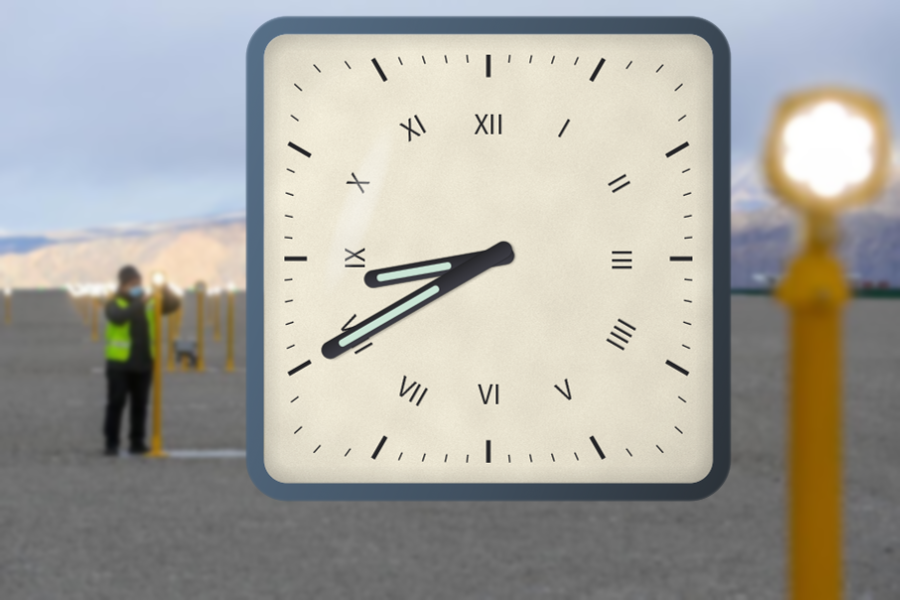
**8:40**
